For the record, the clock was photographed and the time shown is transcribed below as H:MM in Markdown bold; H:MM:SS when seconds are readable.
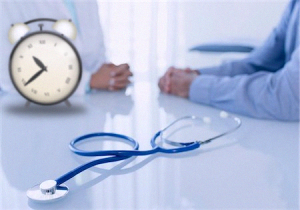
**10:39**
